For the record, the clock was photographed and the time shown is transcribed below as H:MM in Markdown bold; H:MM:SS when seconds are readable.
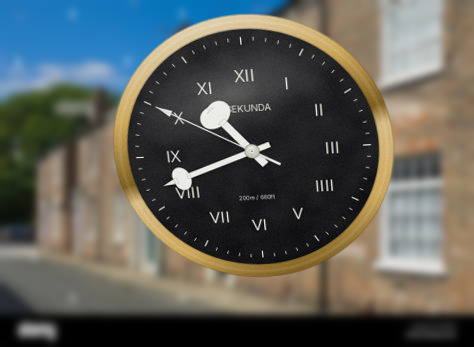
**10:41:50**
